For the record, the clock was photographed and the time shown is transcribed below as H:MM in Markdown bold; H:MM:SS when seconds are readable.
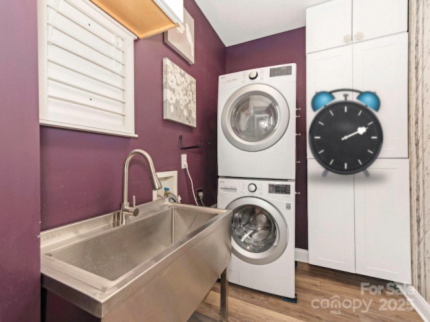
**2:11**
